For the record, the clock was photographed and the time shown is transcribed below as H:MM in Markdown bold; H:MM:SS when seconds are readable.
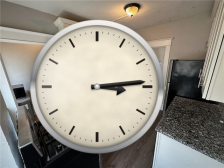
**3:14**
